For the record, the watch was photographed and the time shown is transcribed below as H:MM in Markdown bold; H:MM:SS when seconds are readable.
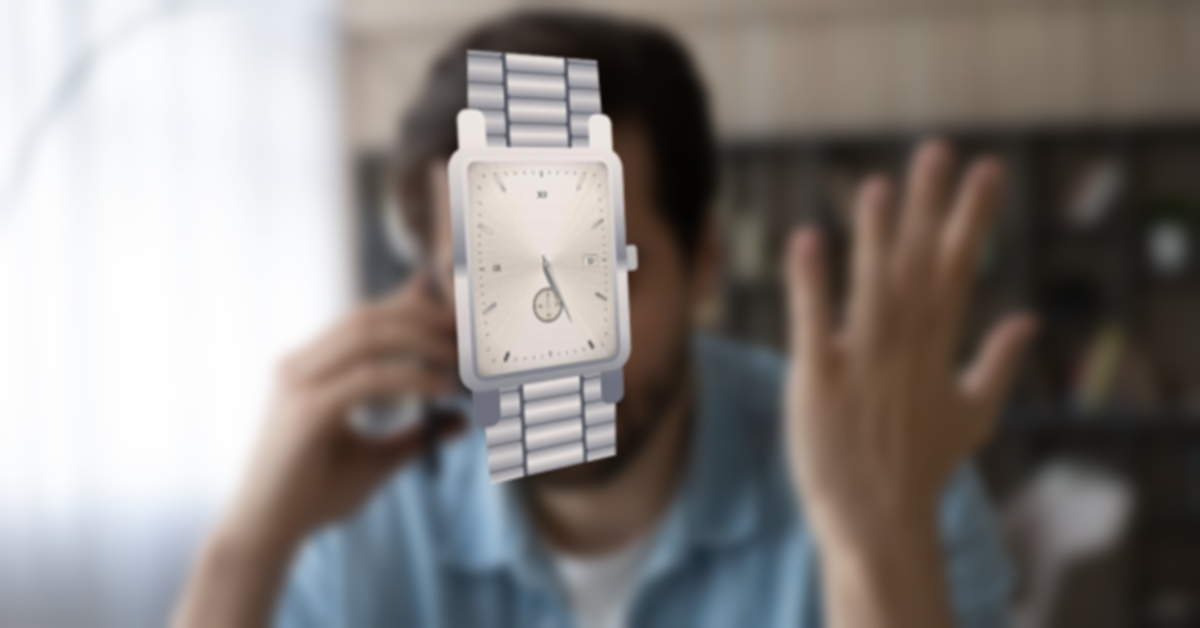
**5:26**
